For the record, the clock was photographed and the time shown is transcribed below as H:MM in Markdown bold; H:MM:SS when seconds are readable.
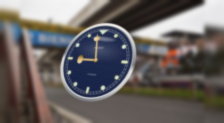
**8:58**
